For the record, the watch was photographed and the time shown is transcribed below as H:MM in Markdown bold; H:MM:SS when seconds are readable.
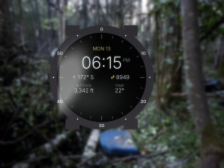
**6:15**
